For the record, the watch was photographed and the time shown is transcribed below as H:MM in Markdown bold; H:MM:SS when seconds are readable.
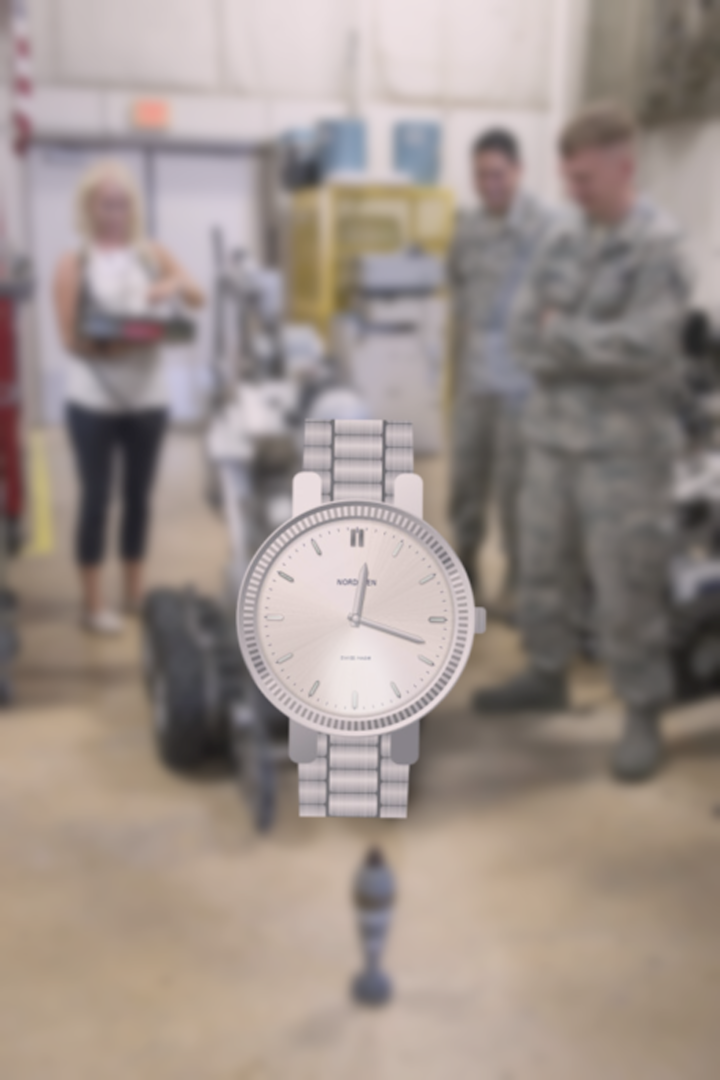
**12:18**
